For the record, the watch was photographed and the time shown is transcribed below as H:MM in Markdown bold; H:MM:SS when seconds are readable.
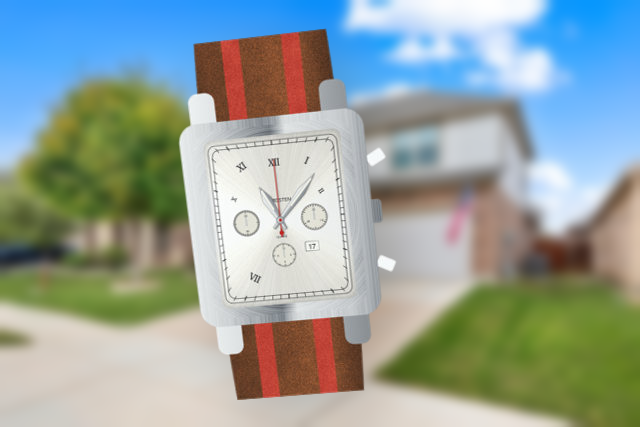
**11:07**
